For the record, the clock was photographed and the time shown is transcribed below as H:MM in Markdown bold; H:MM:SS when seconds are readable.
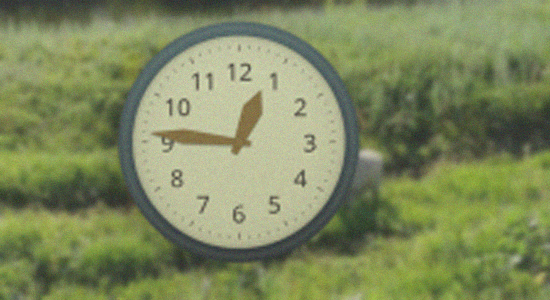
**12:46**
